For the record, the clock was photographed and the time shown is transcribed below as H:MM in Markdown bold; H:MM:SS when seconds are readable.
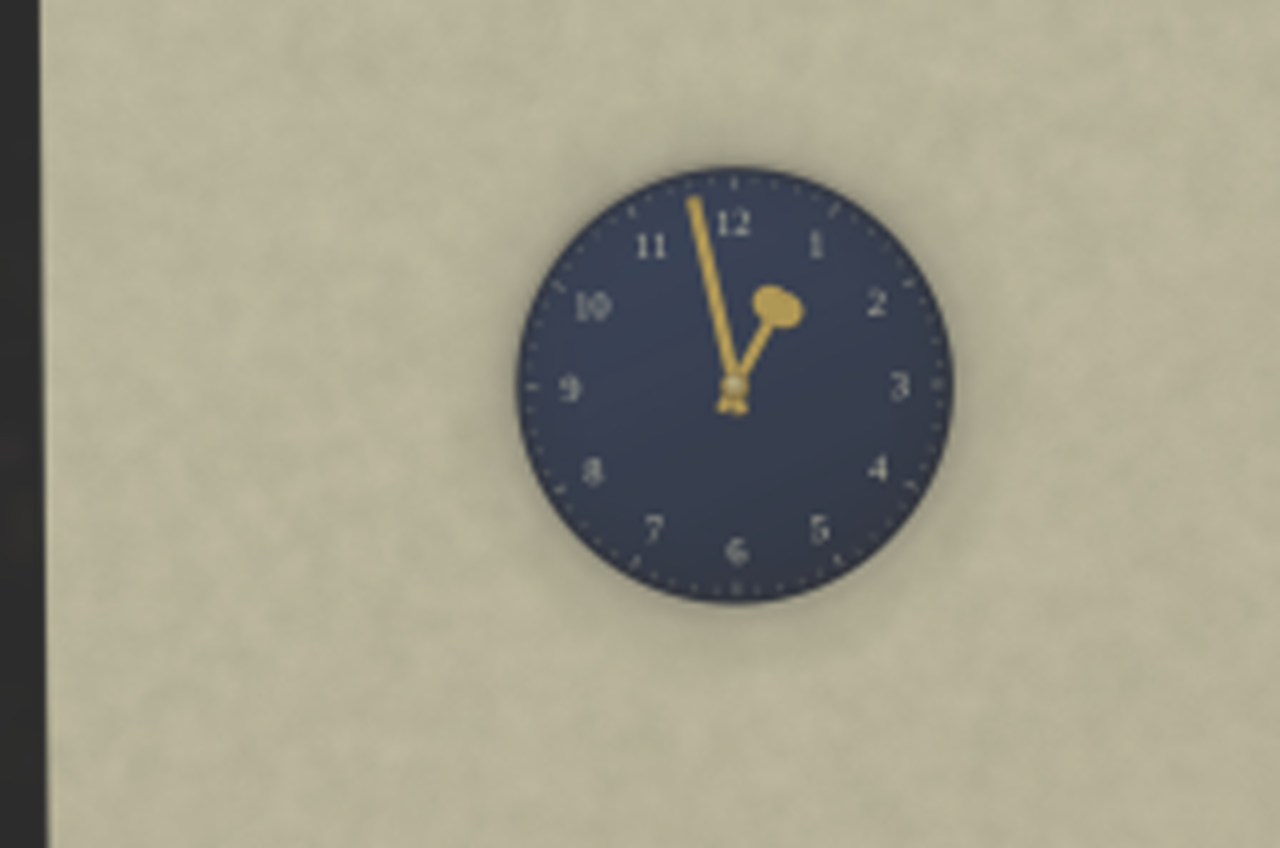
**12:58**
